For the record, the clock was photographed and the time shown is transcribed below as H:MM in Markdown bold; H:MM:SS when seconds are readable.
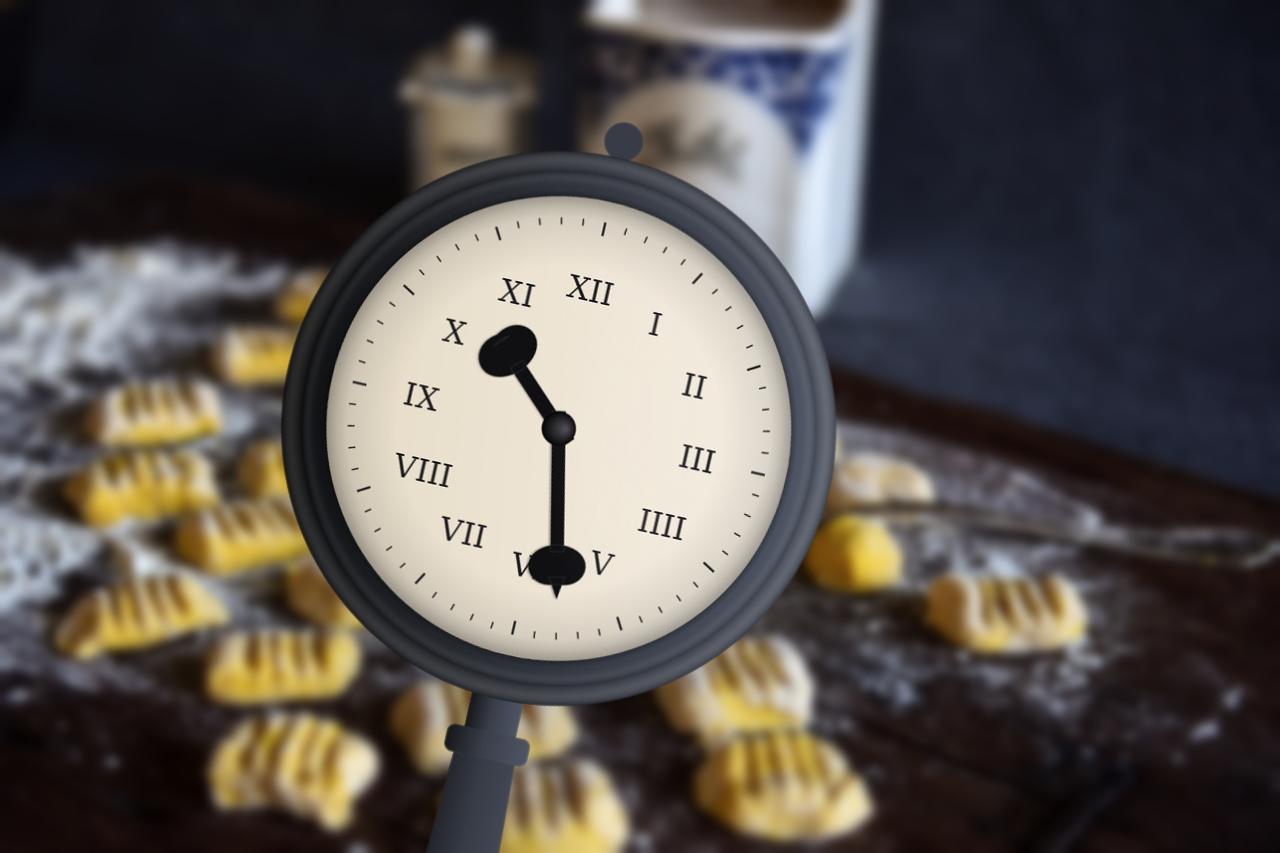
**10:28**
